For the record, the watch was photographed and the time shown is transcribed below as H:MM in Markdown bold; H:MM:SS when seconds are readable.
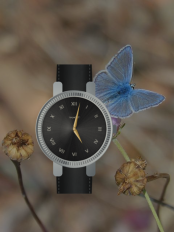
**5:02**
